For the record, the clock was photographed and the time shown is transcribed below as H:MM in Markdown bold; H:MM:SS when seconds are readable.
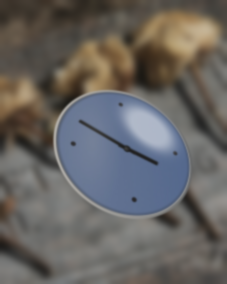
**3:50**
